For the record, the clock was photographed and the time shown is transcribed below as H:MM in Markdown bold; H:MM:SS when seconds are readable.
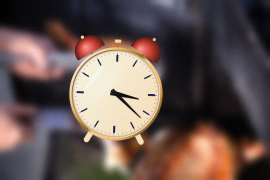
**3:22**
